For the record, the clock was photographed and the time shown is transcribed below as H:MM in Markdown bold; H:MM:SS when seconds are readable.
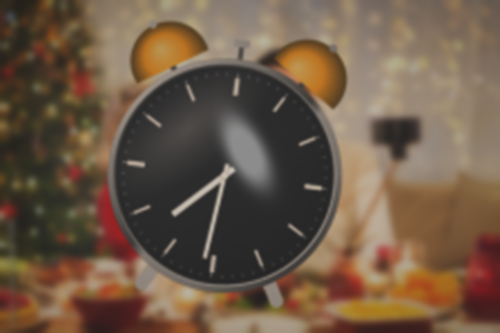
**7:31**
